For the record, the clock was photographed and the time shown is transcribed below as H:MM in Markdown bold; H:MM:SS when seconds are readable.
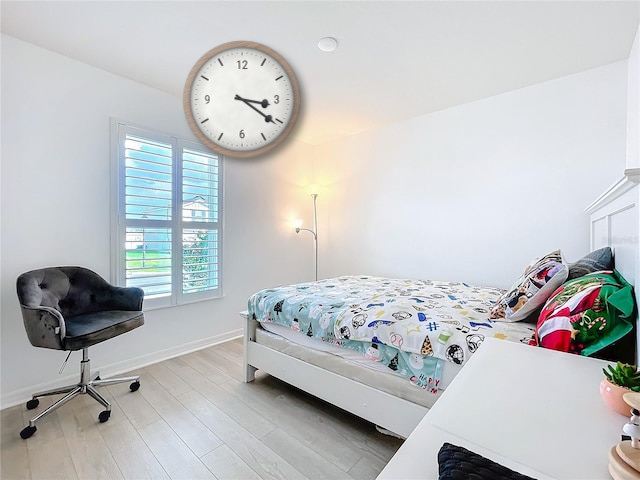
**3:21**
